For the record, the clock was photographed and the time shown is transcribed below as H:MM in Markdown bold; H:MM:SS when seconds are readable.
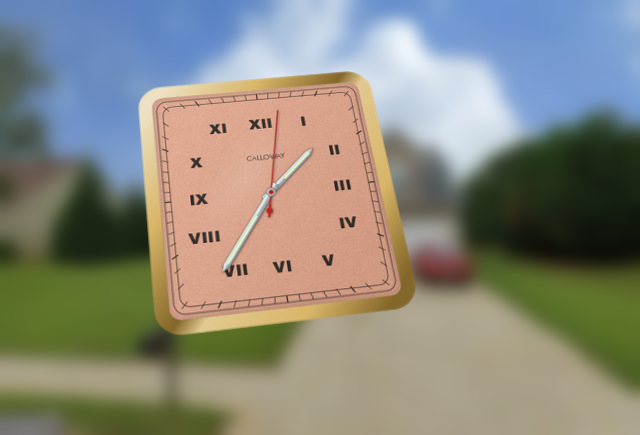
**1:36:02**
